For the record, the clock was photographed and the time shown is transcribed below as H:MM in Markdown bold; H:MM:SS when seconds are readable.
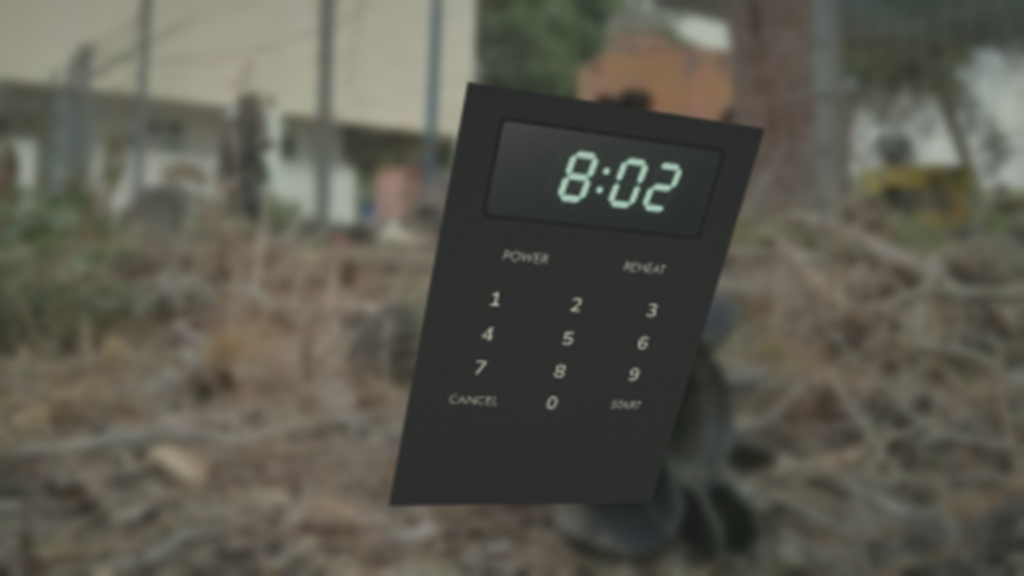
**8:02**
